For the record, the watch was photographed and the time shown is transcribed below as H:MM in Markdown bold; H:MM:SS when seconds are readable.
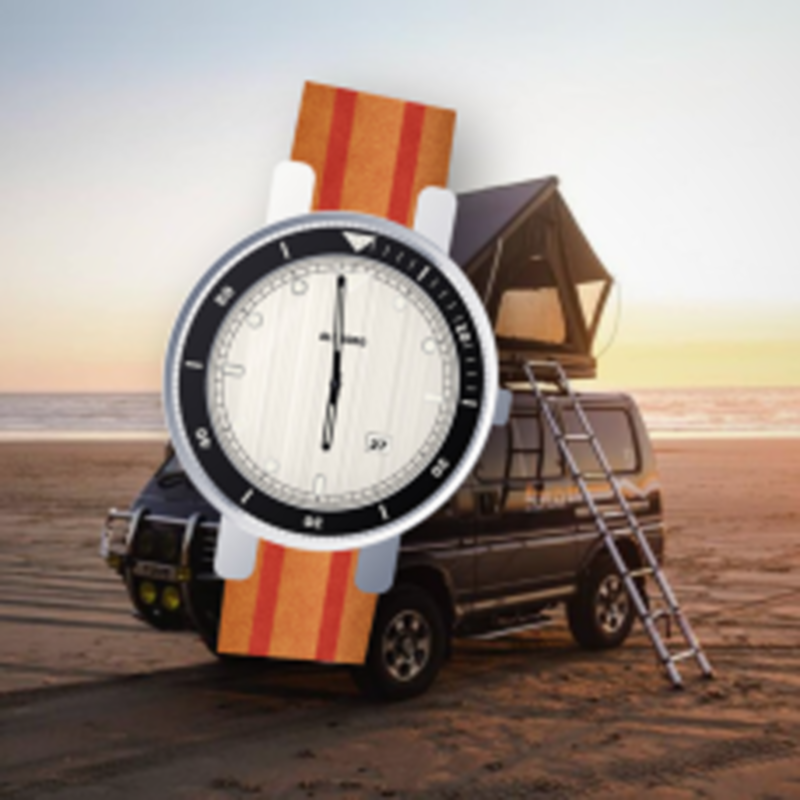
**5:59**
